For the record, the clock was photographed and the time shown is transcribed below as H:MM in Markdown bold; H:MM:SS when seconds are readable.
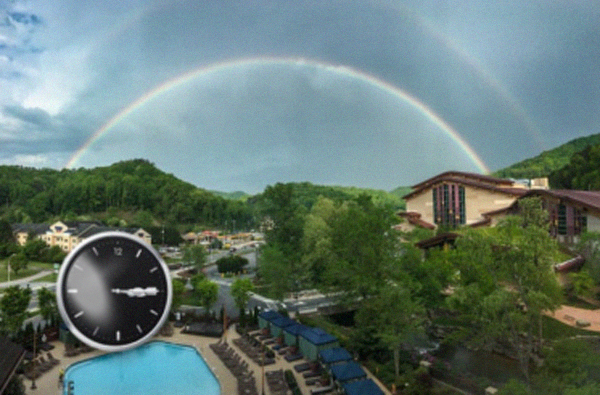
**3:15**
